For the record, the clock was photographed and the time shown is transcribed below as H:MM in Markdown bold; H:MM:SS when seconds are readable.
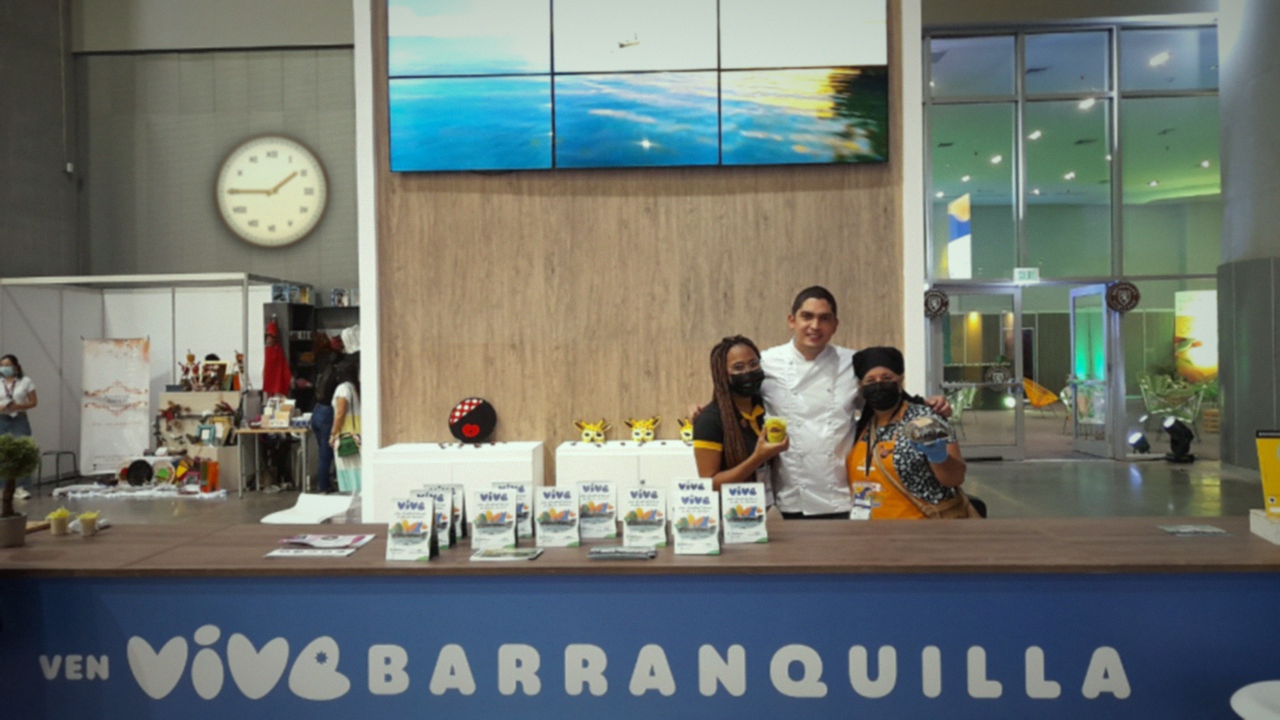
**1:45**
